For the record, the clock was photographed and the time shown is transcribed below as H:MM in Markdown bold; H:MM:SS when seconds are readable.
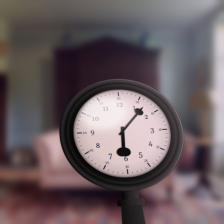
**6:07**
